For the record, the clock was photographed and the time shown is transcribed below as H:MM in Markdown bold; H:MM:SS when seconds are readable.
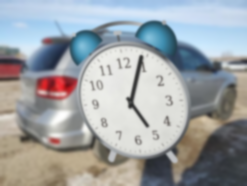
**5:04**
